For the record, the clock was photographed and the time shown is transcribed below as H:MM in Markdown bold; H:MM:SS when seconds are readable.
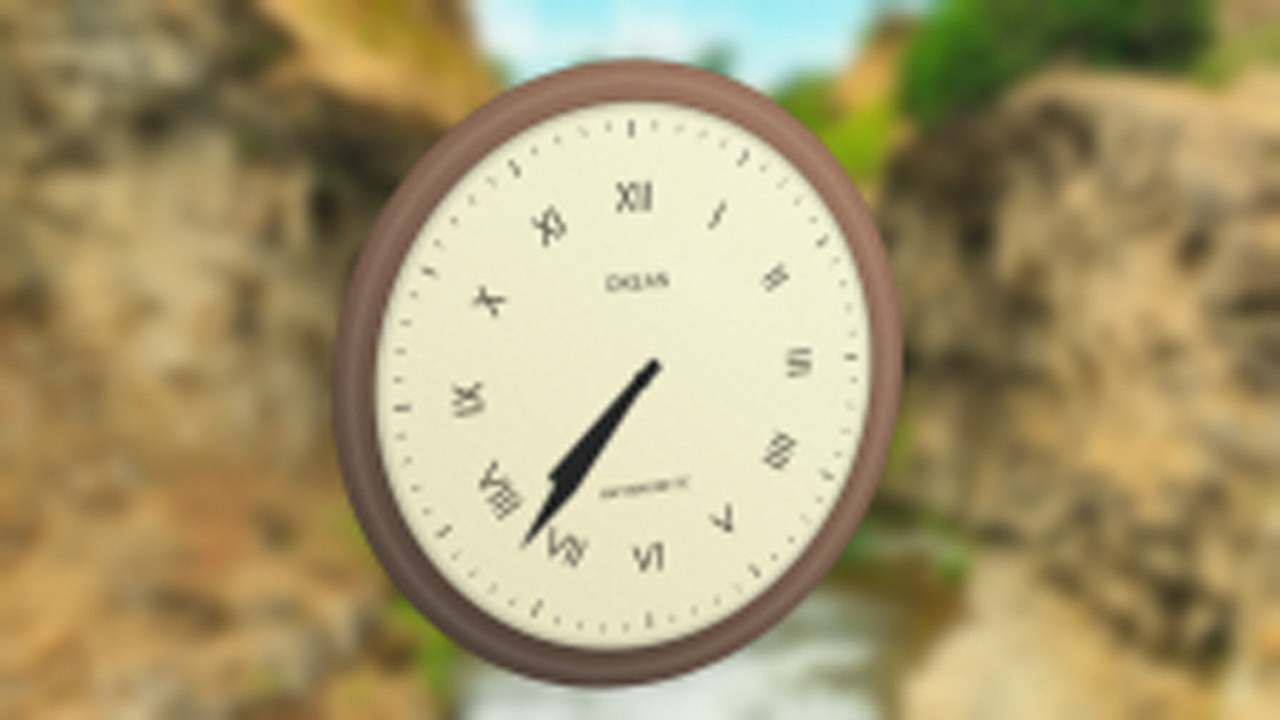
**7:37**
